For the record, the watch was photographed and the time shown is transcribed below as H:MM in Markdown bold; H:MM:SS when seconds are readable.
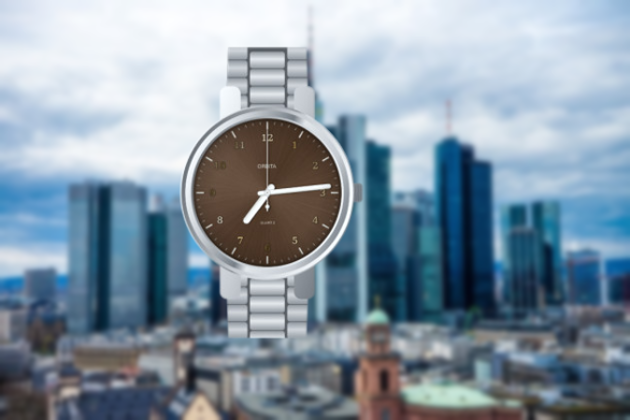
**7:14:00**
